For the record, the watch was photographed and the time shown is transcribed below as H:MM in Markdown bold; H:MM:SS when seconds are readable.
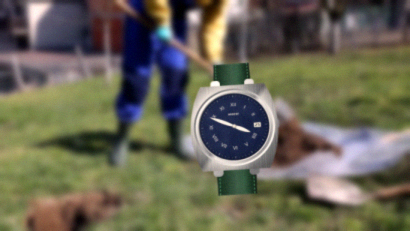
**3:49**
